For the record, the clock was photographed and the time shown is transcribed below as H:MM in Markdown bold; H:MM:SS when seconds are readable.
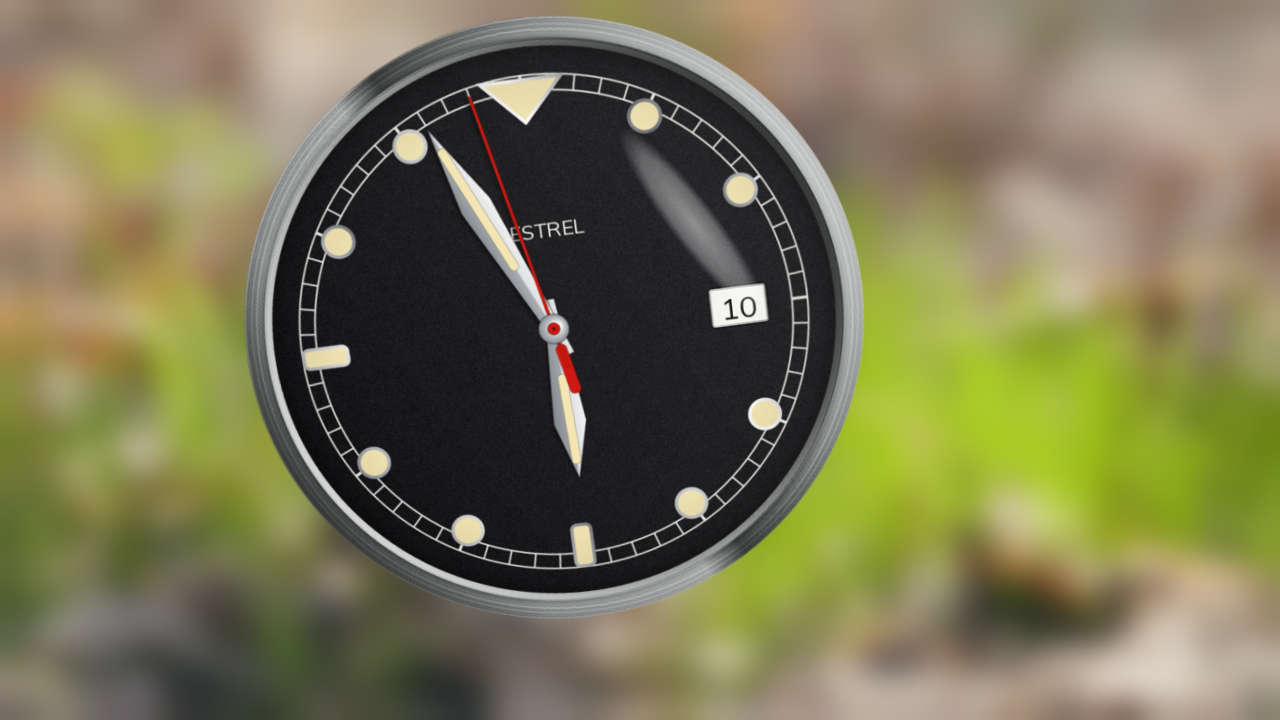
**5:55:58**
